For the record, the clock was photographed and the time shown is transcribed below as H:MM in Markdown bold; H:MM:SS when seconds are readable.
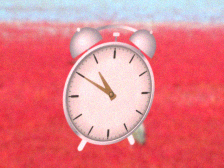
**10:50**
